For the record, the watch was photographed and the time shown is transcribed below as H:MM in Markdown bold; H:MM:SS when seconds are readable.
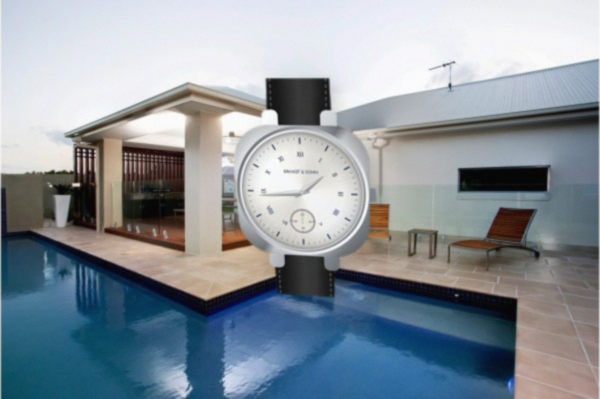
**1:44**
